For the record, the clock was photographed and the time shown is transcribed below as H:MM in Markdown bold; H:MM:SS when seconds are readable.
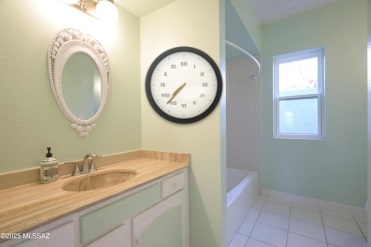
**7:37**
